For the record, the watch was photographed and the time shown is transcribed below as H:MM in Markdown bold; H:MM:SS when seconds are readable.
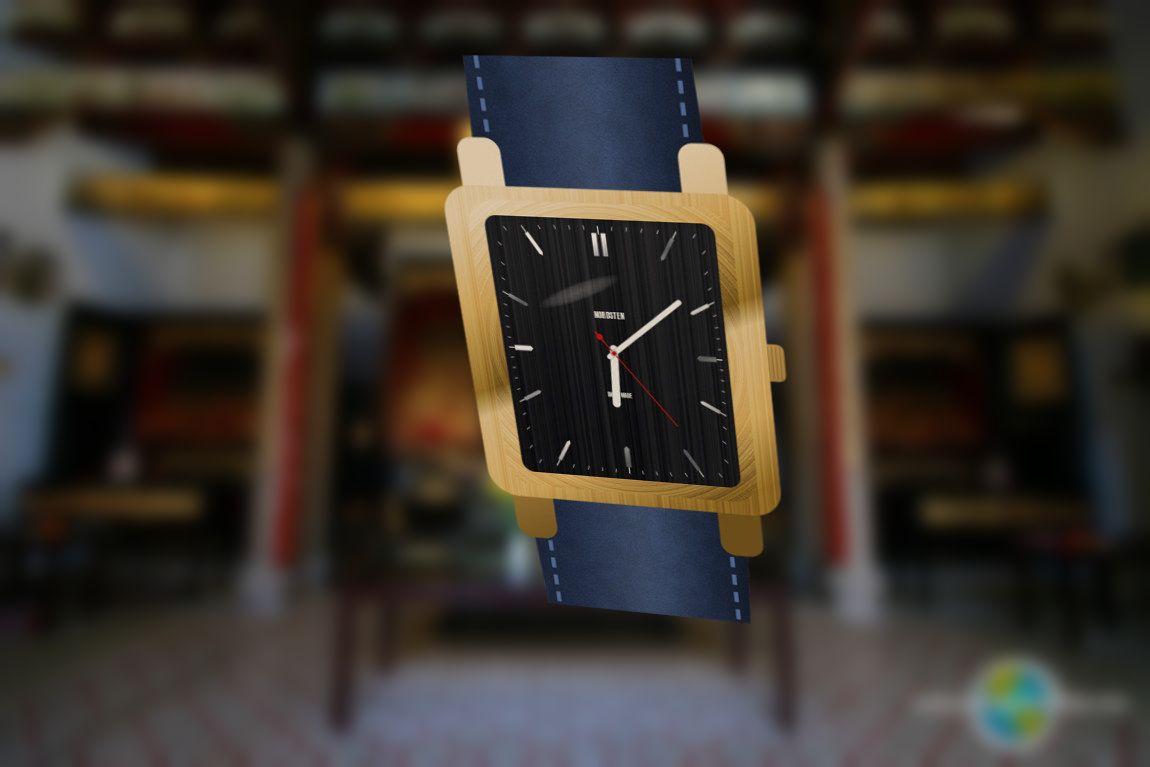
**6:08:24**
